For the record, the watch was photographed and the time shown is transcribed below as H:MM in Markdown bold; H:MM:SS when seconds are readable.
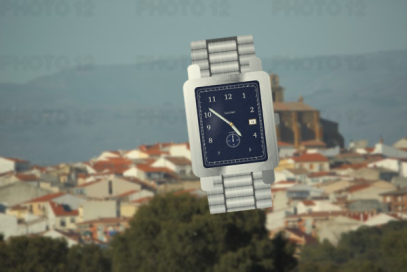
**4:52**
